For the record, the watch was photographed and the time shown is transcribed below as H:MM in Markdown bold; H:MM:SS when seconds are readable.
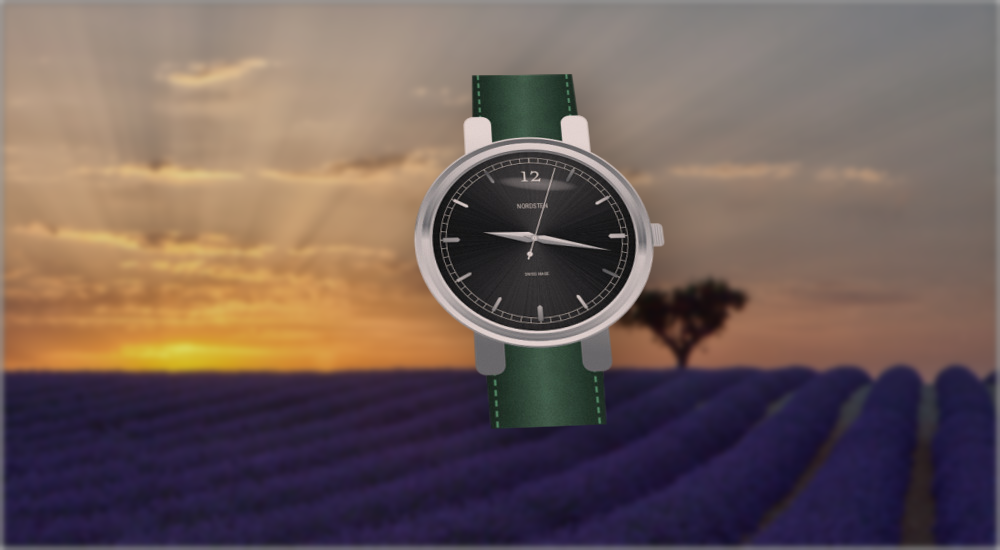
**9:17:03**
